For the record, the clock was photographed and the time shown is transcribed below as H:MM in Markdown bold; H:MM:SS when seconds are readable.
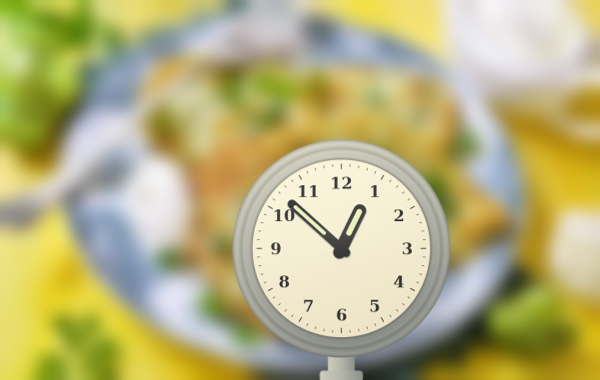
**12:52**
